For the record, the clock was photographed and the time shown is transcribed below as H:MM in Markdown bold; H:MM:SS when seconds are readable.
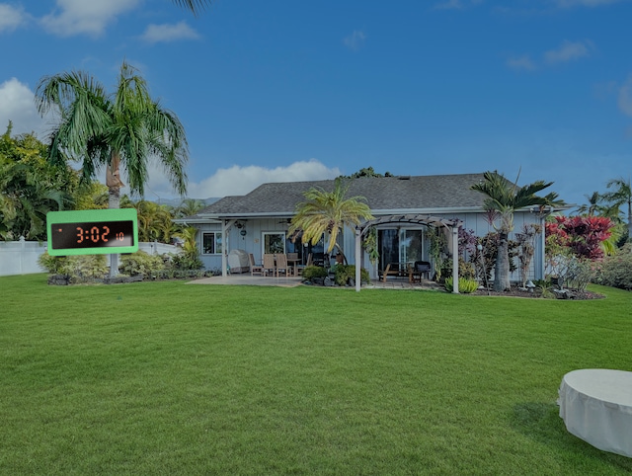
**3:02:10**
